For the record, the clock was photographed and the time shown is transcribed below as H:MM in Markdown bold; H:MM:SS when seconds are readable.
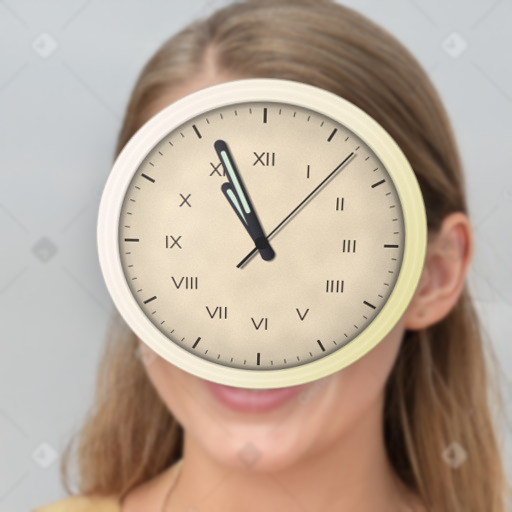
**10:56:07**
